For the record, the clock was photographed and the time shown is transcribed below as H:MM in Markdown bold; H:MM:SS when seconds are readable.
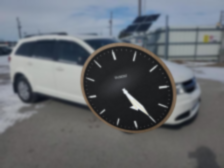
**5:25**
